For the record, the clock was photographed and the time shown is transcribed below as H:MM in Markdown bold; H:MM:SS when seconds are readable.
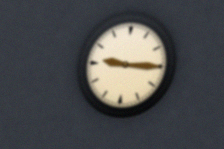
**9:15**
